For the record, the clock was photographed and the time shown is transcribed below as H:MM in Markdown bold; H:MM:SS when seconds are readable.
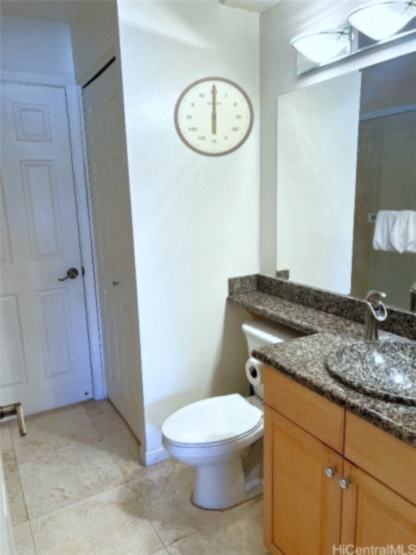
**6:00**
